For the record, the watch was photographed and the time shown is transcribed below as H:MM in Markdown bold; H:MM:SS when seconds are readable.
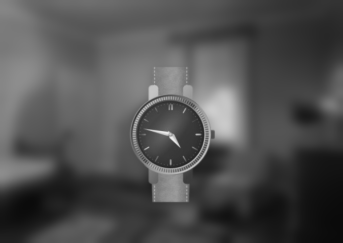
**4:47**
